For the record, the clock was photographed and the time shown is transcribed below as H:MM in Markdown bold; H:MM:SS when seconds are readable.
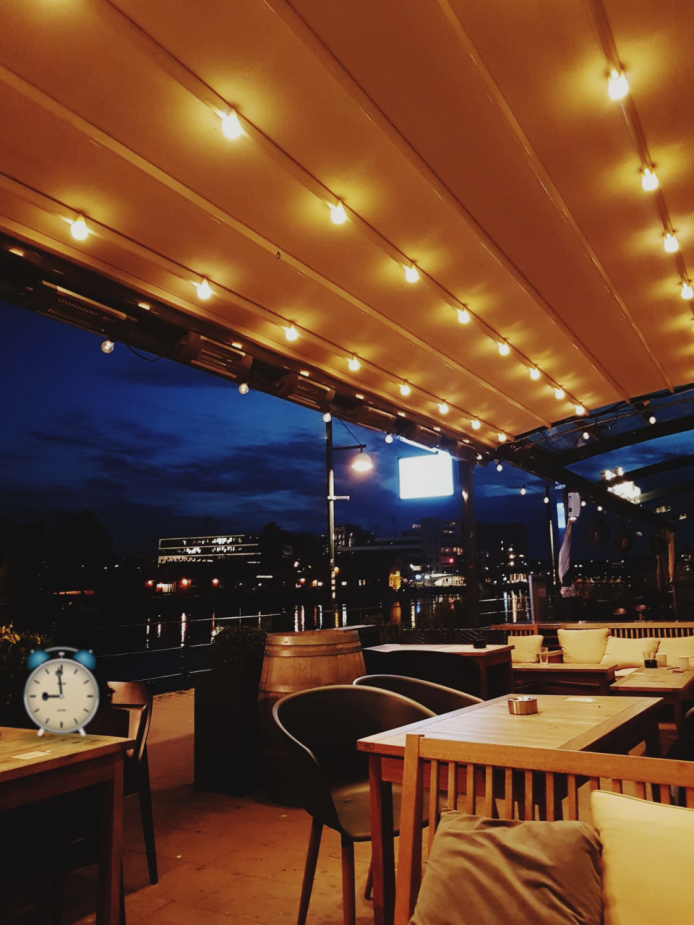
**8:59**
